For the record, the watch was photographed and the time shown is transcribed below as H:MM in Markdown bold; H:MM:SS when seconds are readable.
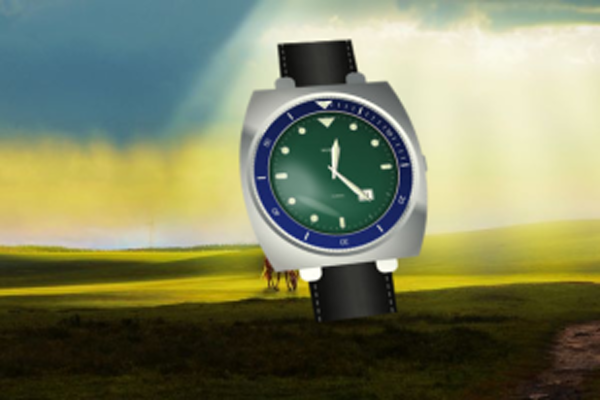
**12:23**
